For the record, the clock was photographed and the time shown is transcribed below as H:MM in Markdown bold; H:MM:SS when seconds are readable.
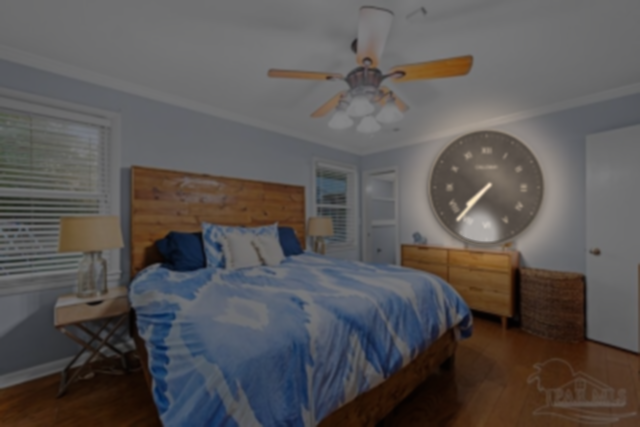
**7:37**
